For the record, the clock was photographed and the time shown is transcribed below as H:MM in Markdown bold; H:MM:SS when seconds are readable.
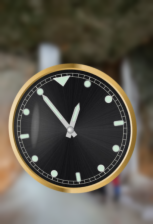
**12:55**
